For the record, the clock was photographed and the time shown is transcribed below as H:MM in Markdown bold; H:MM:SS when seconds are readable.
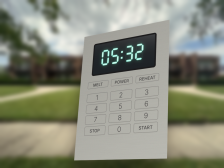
**5:32**
